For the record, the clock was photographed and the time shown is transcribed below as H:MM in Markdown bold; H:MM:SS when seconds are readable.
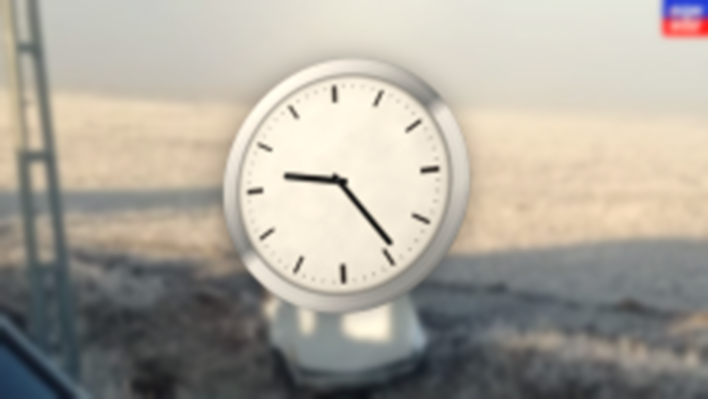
**9:24**
